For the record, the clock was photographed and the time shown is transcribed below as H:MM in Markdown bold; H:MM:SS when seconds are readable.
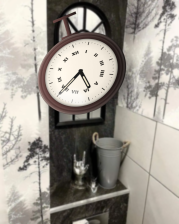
**5:40**
